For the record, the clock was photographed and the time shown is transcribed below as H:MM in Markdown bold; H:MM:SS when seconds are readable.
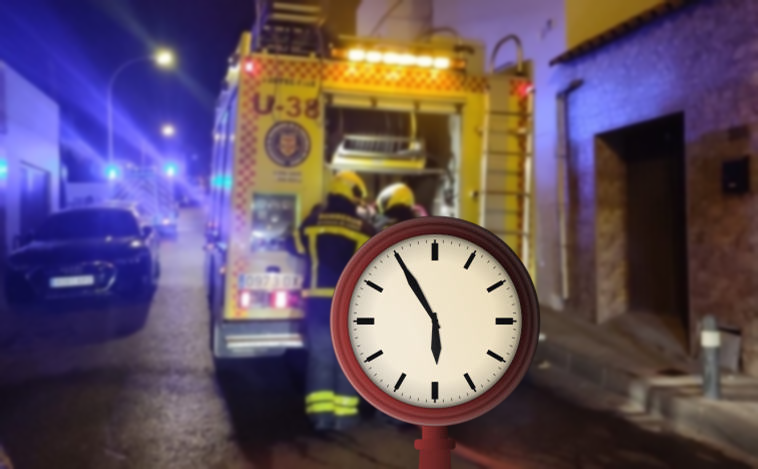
**5:55**
